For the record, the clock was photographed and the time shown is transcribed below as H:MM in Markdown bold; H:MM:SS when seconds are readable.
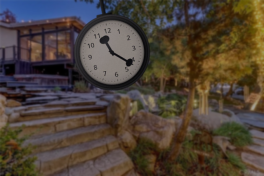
**11:22**
